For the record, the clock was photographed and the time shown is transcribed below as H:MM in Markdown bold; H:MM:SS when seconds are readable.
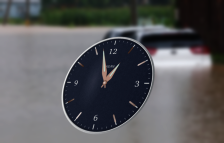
**12:57**
